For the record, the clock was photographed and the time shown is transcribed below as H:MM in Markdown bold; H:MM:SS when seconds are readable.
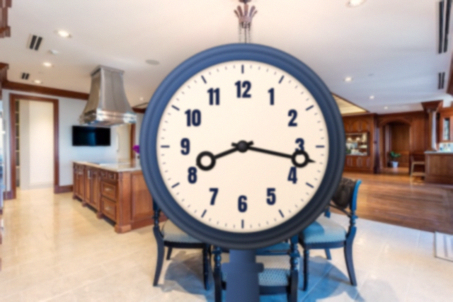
**8:17**
